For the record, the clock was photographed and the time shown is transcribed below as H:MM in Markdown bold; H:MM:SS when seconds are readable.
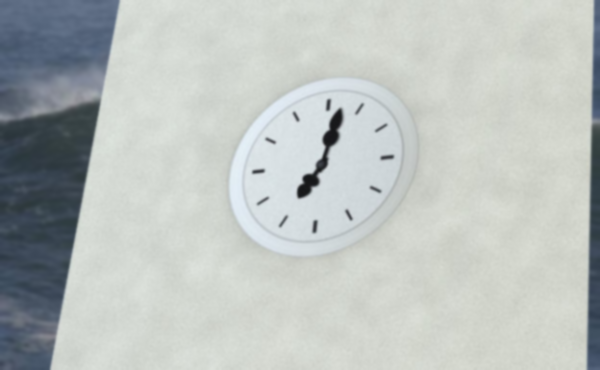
**7:02**
